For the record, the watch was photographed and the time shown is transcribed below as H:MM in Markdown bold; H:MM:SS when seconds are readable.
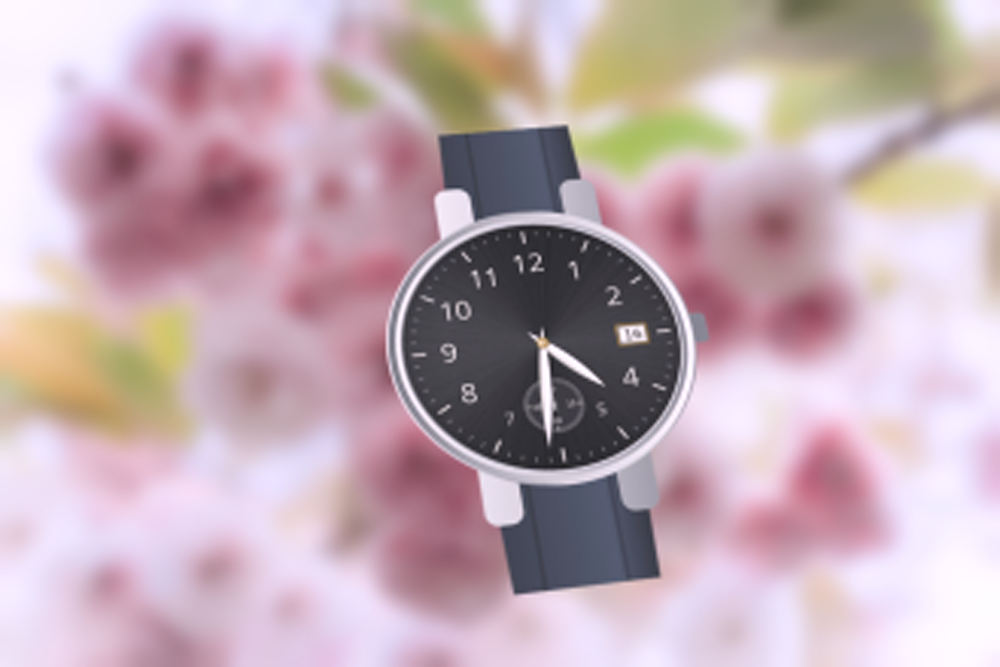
**4:31**
